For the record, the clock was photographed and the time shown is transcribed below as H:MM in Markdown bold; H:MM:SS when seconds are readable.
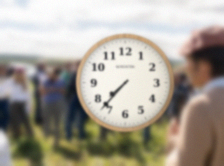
**7:37**
